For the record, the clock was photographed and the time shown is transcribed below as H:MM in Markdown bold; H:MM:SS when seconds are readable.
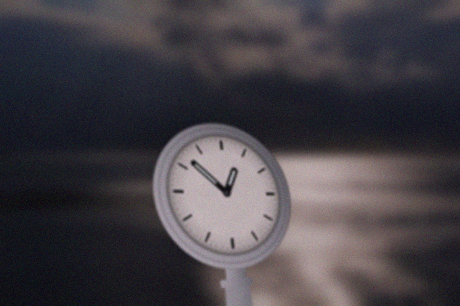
**12:52**
